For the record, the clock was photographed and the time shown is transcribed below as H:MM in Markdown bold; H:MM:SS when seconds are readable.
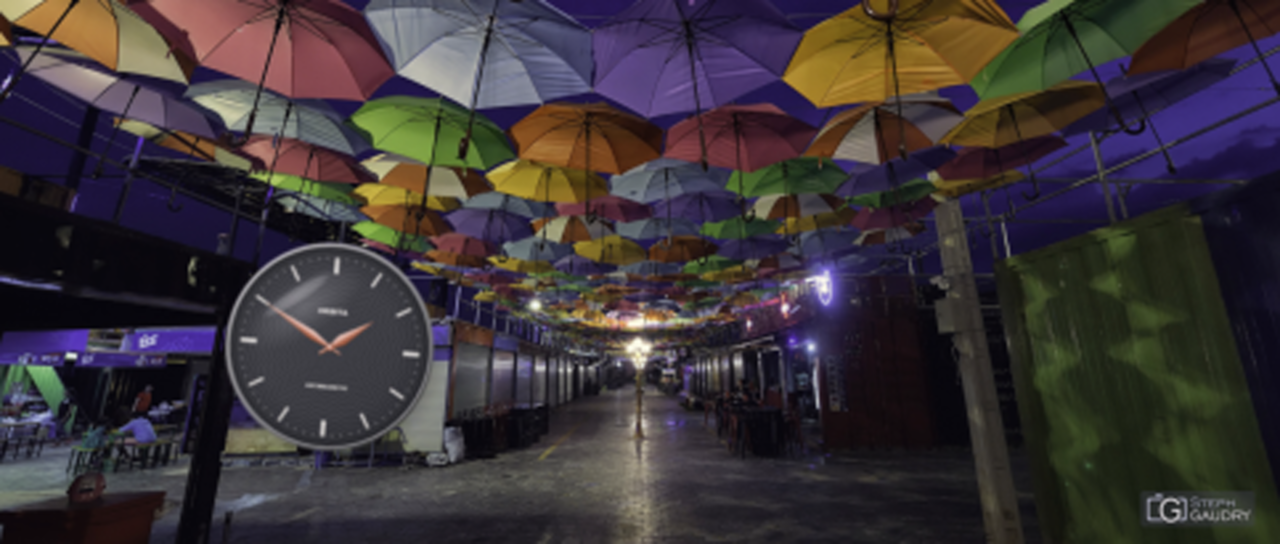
**1:50**
